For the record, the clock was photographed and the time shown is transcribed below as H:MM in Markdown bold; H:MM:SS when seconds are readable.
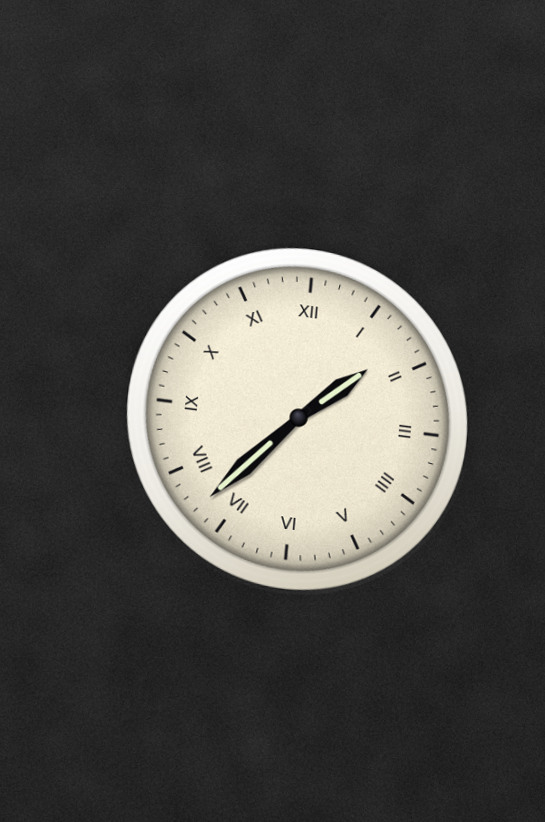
**1:37**
